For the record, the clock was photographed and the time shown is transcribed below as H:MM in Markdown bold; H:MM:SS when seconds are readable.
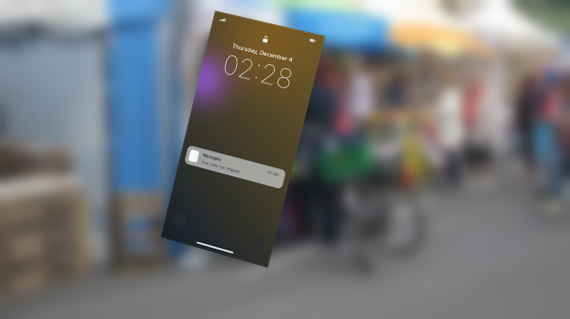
**2:28**
